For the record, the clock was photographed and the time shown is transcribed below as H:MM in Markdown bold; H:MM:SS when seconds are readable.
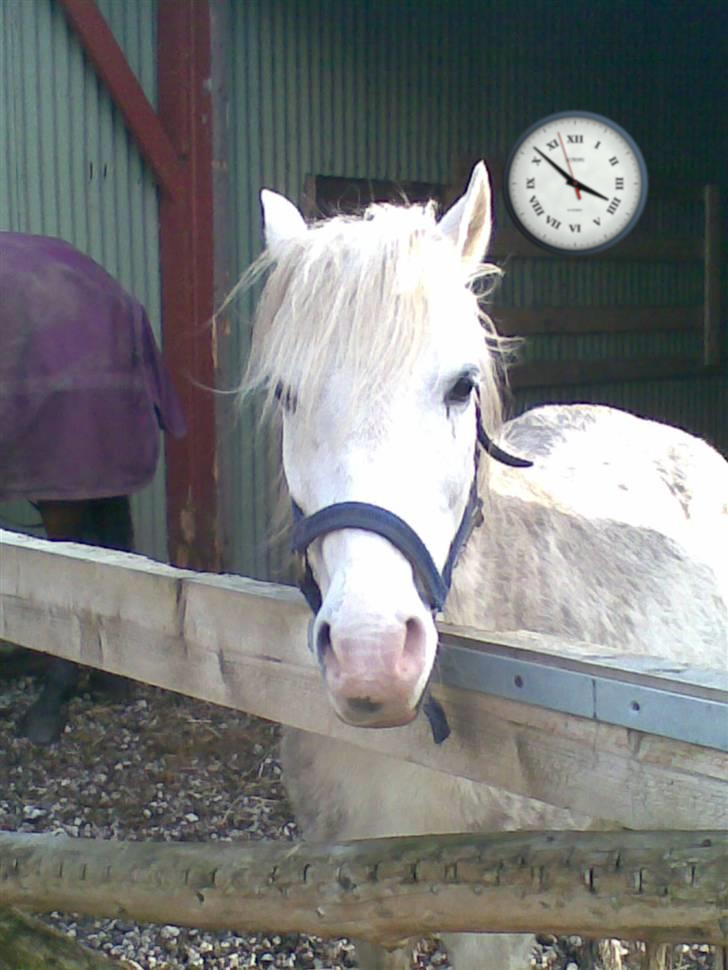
**3:51:57**
